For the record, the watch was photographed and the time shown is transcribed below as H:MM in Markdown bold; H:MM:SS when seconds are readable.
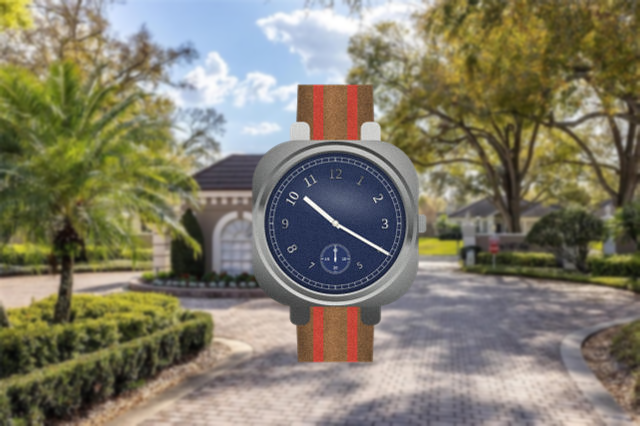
**10:20**
